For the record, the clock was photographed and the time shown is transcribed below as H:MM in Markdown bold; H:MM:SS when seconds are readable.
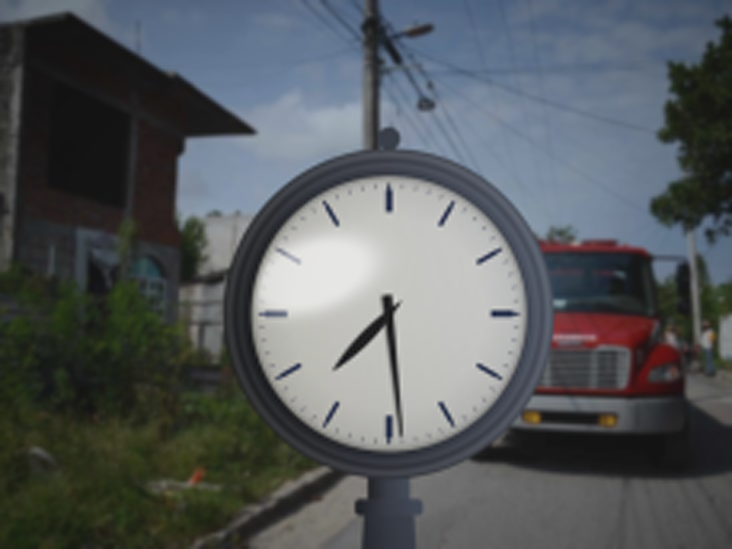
**7:29**
